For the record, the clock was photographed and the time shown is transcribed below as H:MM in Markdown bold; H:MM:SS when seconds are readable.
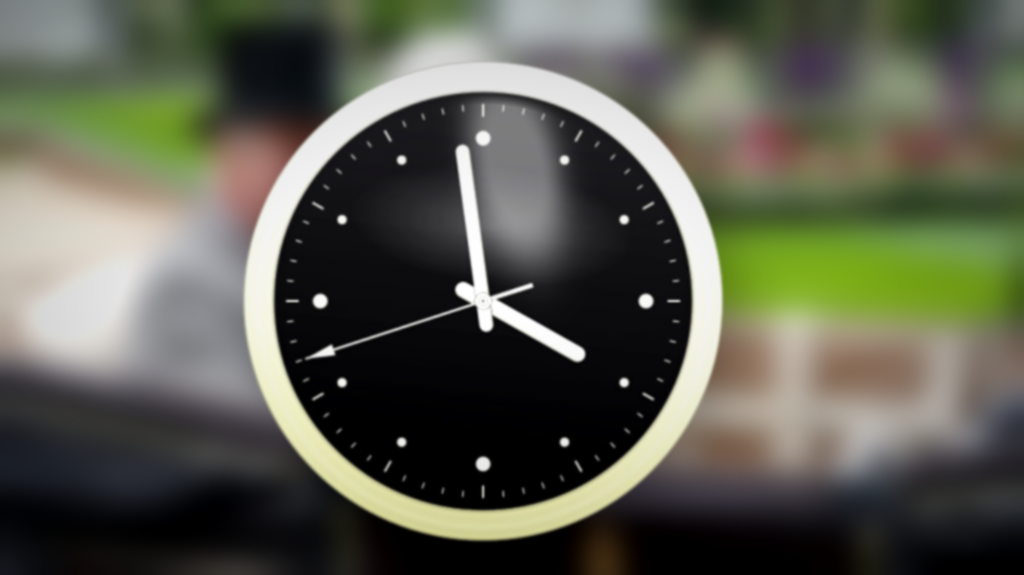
**3:58:42**
